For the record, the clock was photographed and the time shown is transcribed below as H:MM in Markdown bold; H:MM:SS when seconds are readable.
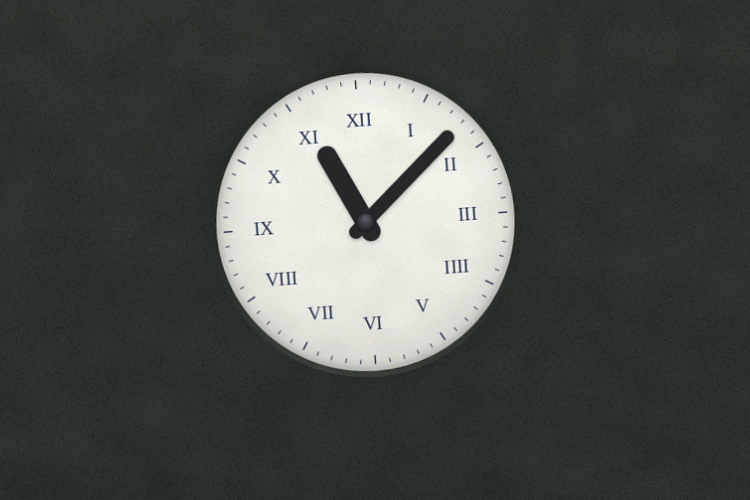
**11:08**
